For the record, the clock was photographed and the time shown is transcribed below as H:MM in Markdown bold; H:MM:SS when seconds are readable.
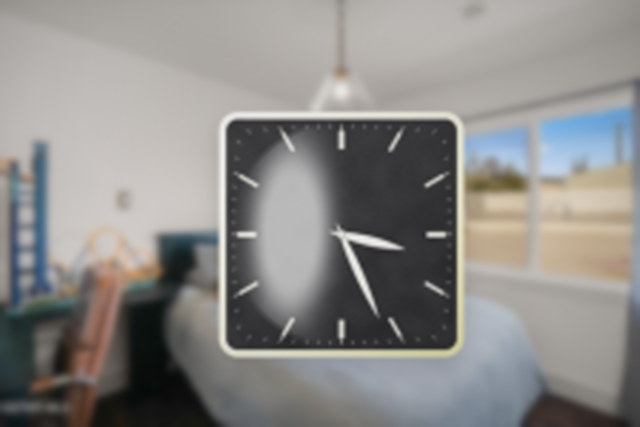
**3:26**
